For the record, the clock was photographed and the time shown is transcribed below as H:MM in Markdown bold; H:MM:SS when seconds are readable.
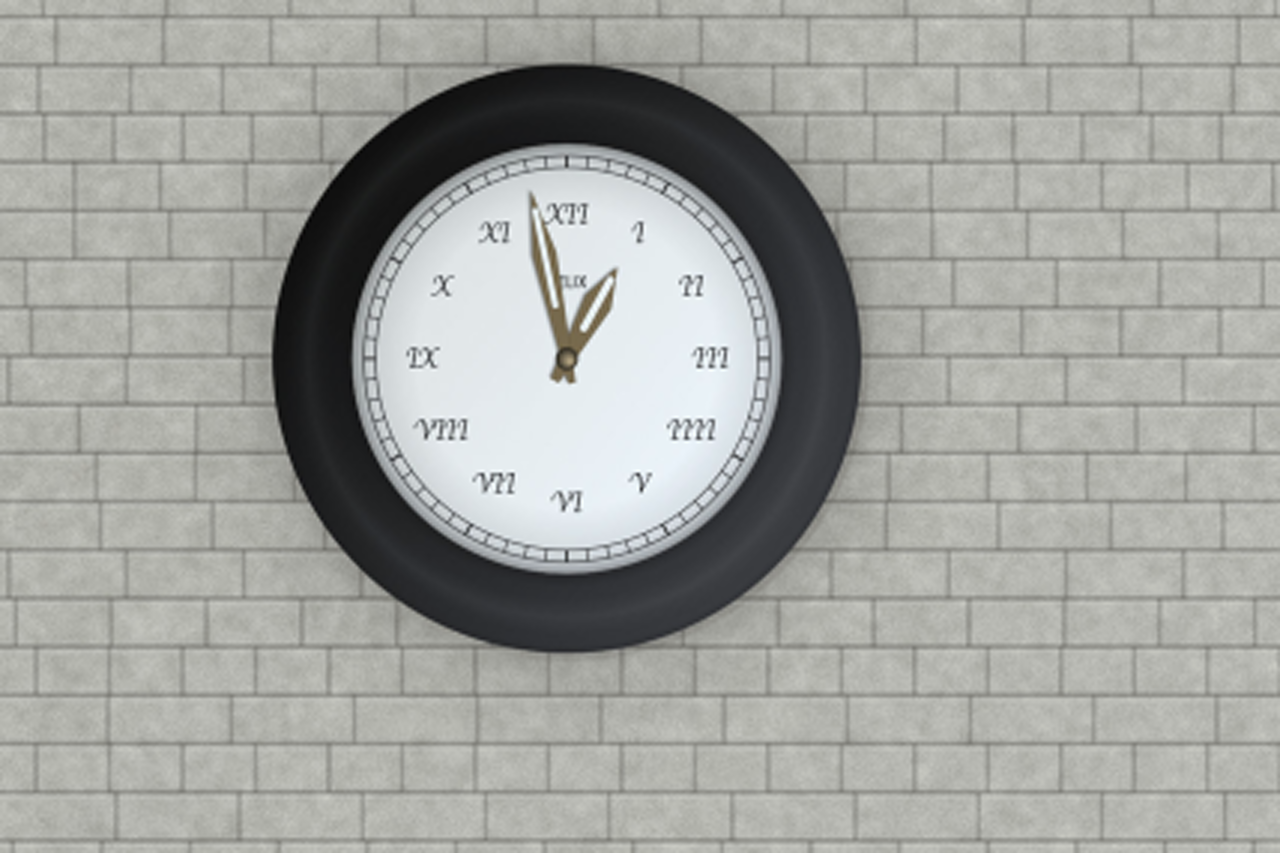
**12:58**
